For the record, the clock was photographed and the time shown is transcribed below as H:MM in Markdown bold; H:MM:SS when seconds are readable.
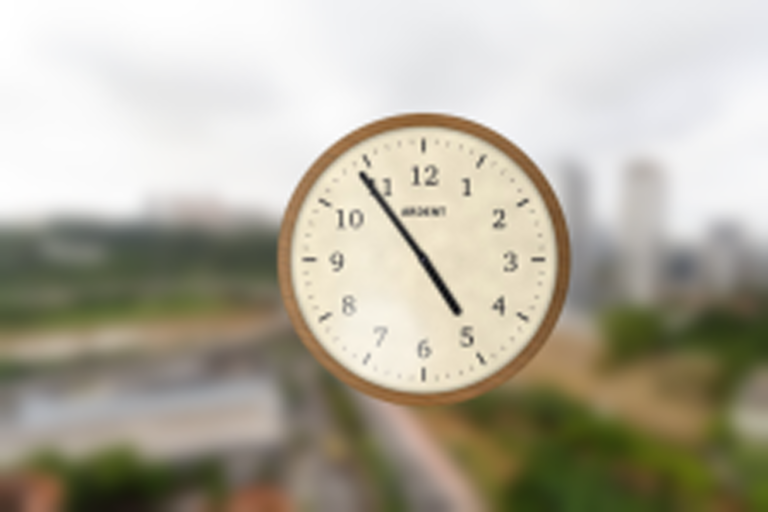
**4:54**
